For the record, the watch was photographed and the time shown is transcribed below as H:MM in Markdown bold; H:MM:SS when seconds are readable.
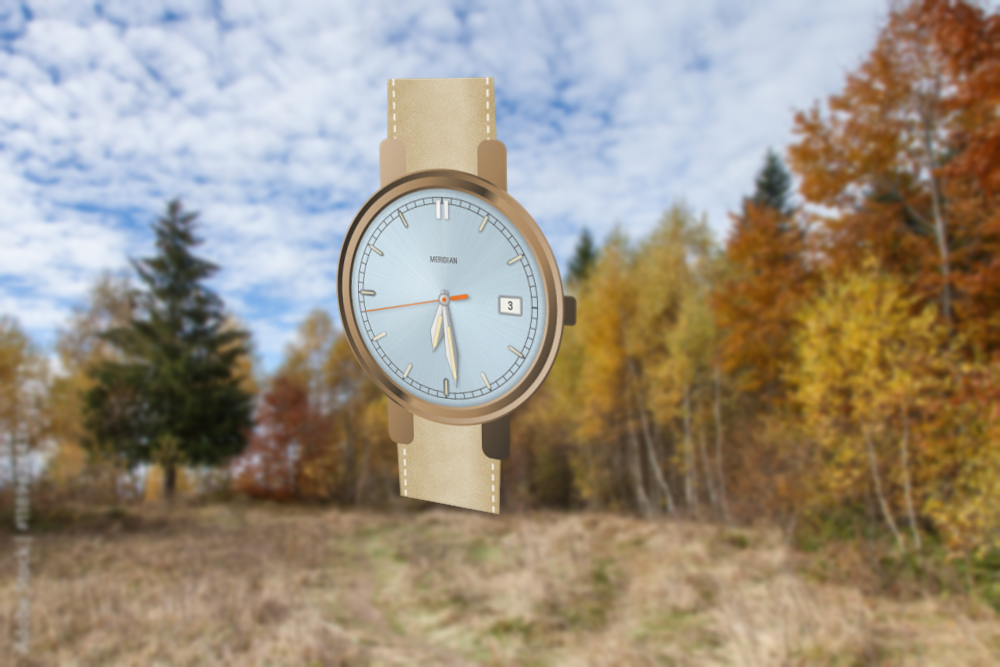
**6:28:43**
